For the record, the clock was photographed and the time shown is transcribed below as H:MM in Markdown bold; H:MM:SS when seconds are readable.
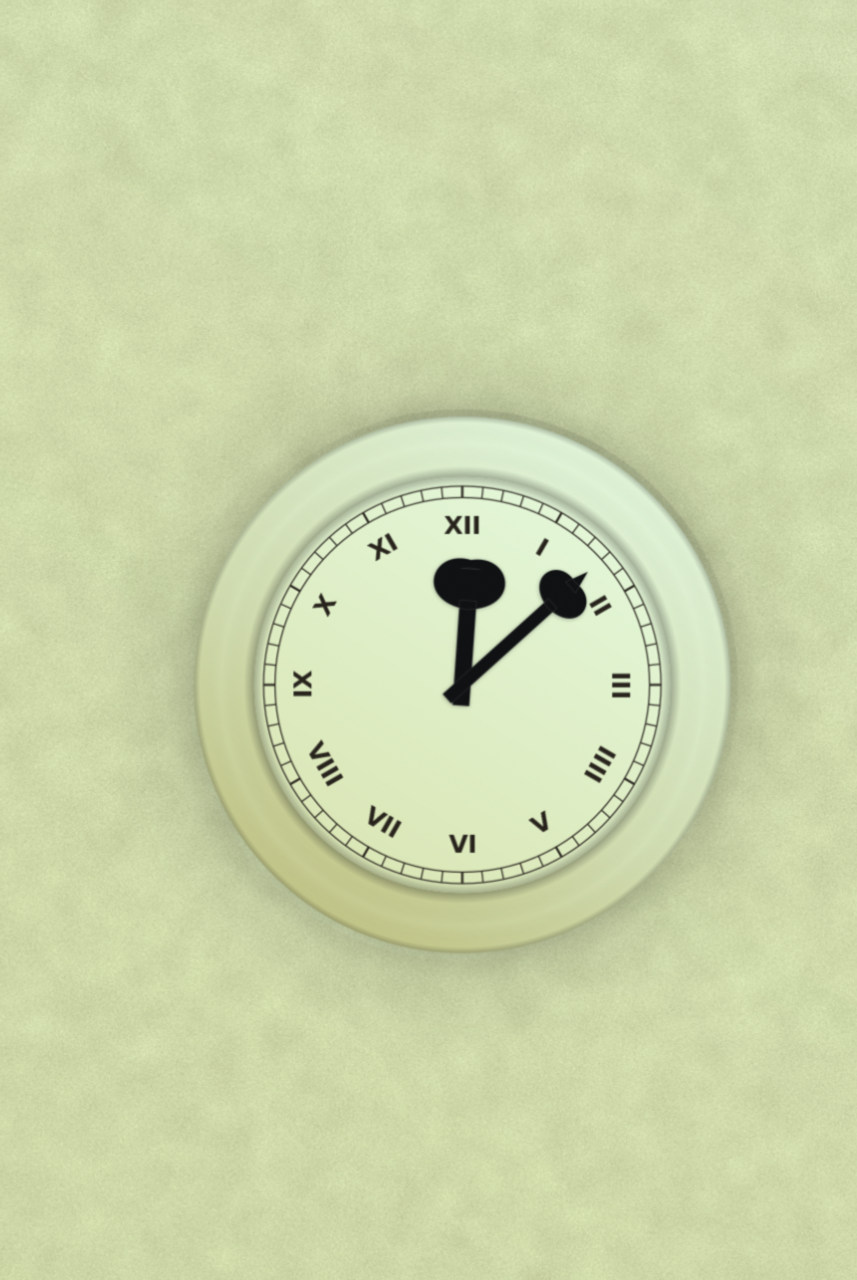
**12:08**
